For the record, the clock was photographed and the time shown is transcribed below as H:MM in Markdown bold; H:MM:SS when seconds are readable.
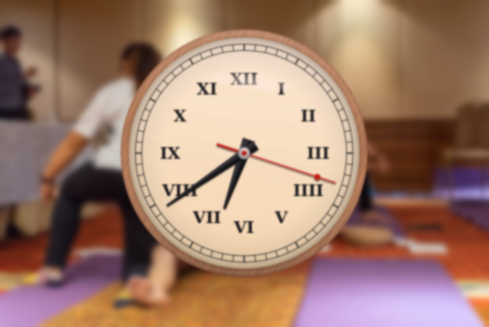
**6:39:18**
